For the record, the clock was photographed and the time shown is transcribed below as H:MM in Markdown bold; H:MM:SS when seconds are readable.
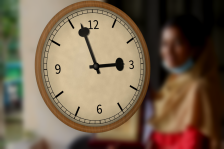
**2:57**
